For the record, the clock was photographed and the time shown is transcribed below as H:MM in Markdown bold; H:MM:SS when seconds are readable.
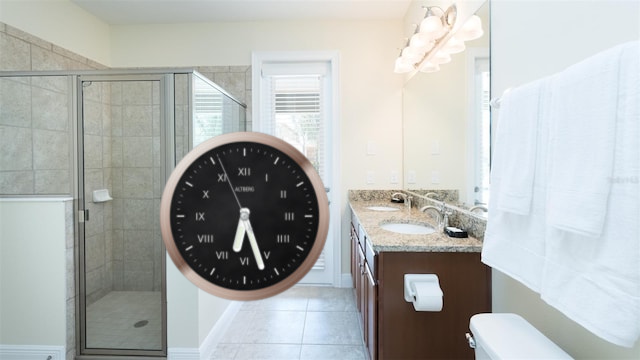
**6:26:56**
